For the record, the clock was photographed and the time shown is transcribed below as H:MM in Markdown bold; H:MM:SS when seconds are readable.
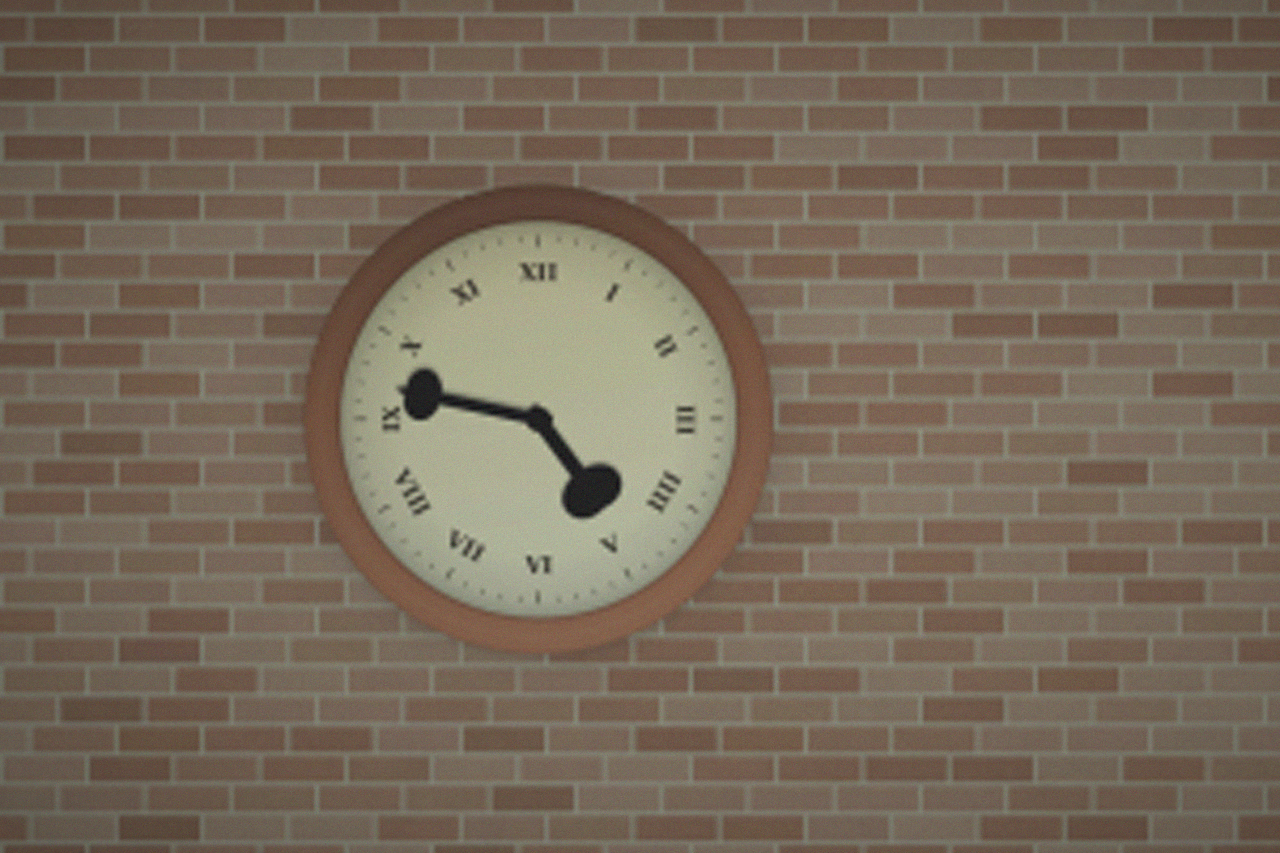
**4:47**
